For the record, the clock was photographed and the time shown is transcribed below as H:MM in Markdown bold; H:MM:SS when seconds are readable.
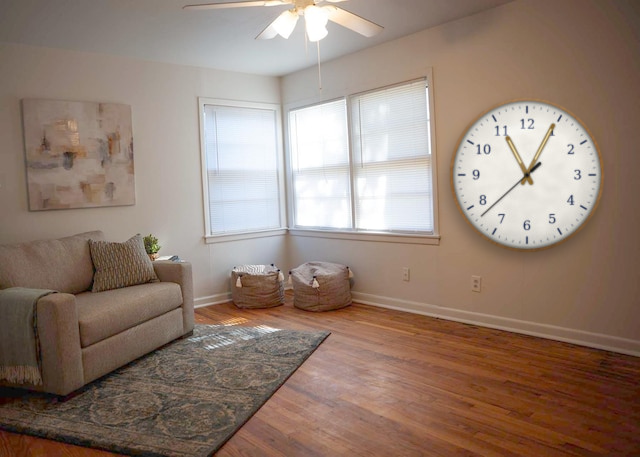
**11:04:38**
